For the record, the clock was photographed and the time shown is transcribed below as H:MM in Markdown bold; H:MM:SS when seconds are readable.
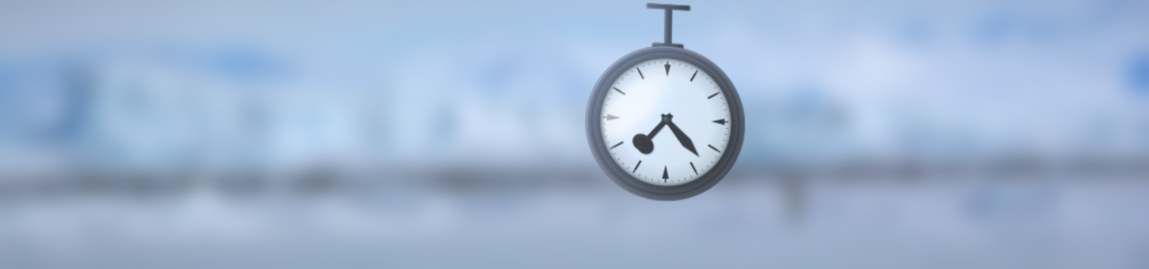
**7:23**
